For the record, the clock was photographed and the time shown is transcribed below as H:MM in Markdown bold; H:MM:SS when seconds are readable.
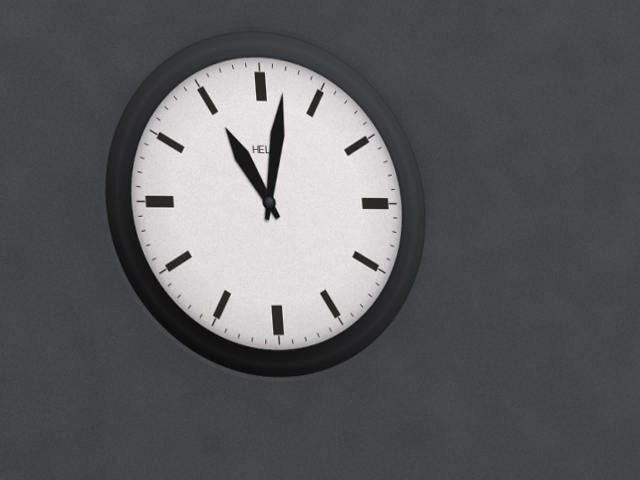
**11:02**
